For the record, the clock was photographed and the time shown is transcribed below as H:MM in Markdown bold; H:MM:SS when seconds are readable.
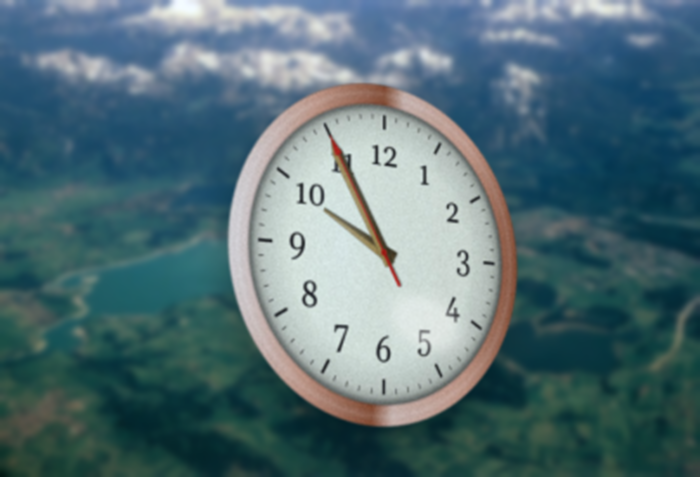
**9:54:55**
